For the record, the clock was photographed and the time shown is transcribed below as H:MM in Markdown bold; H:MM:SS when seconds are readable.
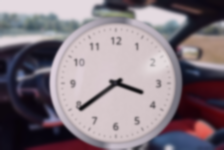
**3:39**
